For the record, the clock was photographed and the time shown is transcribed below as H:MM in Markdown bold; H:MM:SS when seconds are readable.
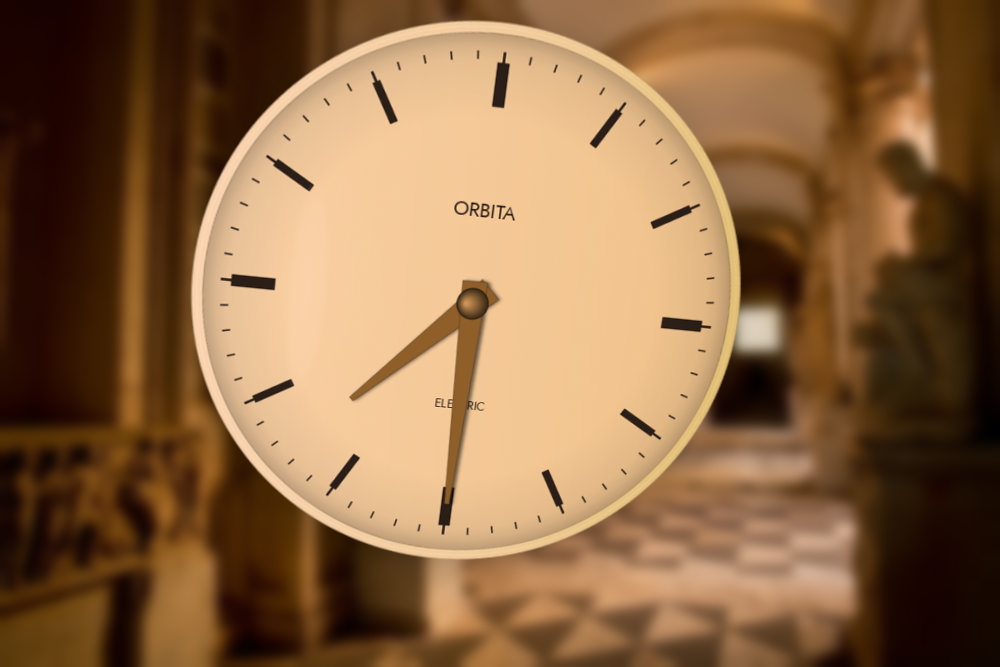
**7:30**
